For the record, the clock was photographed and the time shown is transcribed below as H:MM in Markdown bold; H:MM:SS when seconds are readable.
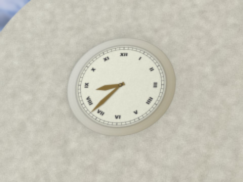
**8:37**
